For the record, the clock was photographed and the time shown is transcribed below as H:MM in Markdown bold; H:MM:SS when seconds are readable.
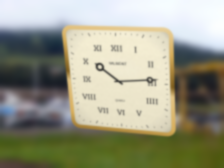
**10:14**
